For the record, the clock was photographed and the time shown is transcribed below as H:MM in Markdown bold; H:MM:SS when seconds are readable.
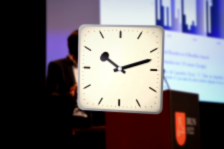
**10:12**
